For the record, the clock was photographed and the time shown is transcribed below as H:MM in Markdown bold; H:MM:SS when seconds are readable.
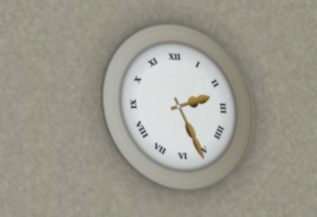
**2:26**
